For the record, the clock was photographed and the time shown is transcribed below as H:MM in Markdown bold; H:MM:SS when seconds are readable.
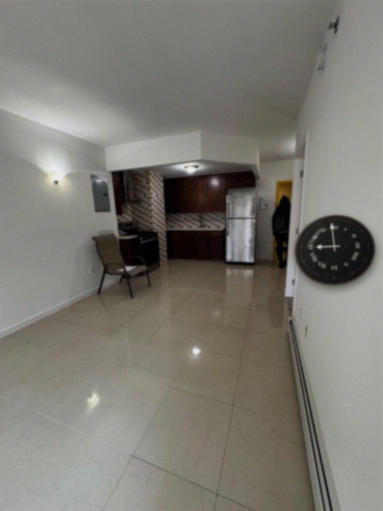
**8:59**
